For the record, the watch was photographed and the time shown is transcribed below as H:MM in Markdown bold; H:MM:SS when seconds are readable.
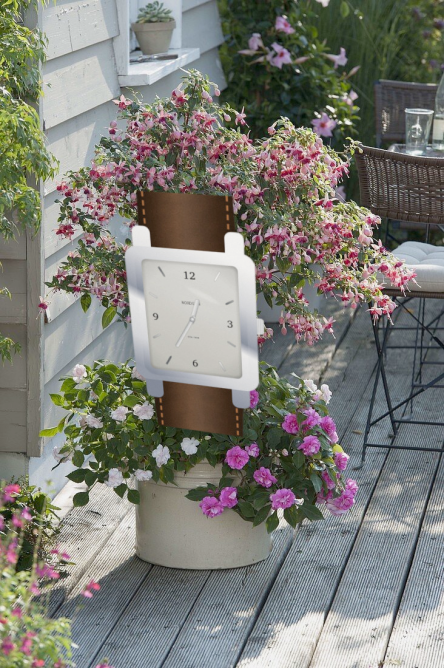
**12:35**
